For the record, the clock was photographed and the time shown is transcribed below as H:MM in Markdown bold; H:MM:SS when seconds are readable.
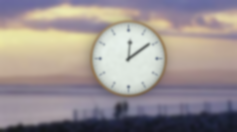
**12:09**
